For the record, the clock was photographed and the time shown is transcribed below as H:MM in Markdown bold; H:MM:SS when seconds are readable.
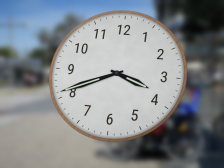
**3:41**
